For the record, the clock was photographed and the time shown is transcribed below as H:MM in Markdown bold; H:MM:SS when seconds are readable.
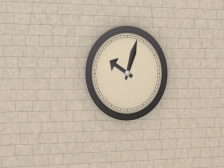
**10:03**
